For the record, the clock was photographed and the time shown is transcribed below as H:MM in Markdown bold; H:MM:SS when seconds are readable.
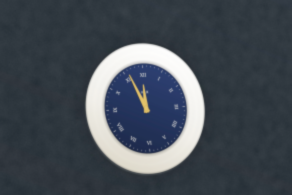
**11:56**
